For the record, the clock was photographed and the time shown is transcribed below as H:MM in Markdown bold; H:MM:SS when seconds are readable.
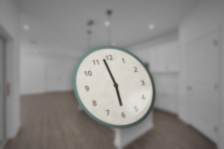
**5:58**
